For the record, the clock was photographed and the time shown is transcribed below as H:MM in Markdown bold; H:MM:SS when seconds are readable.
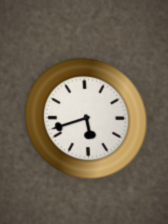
**5:42**
